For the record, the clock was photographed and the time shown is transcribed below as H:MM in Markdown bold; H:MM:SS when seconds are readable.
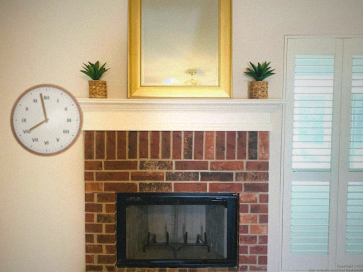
**7:58**
